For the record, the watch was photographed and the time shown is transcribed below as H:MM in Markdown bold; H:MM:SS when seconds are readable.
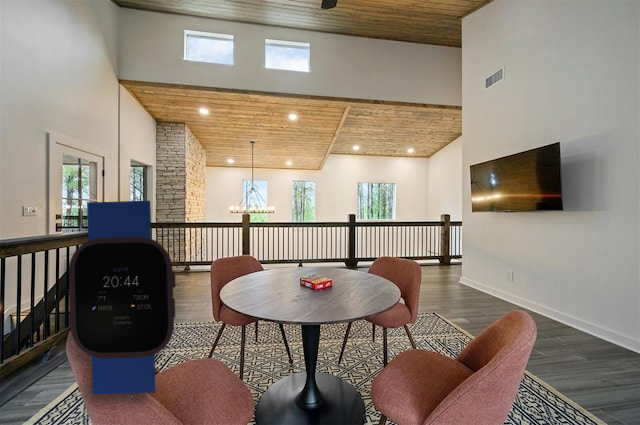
**20:44**
